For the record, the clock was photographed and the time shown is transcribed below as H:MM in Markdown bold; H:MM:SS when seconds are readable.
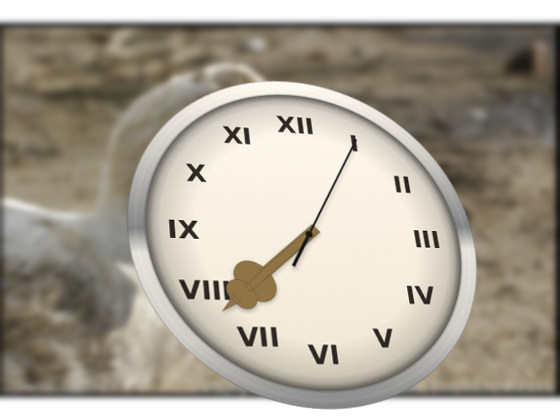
**7:38:05**
